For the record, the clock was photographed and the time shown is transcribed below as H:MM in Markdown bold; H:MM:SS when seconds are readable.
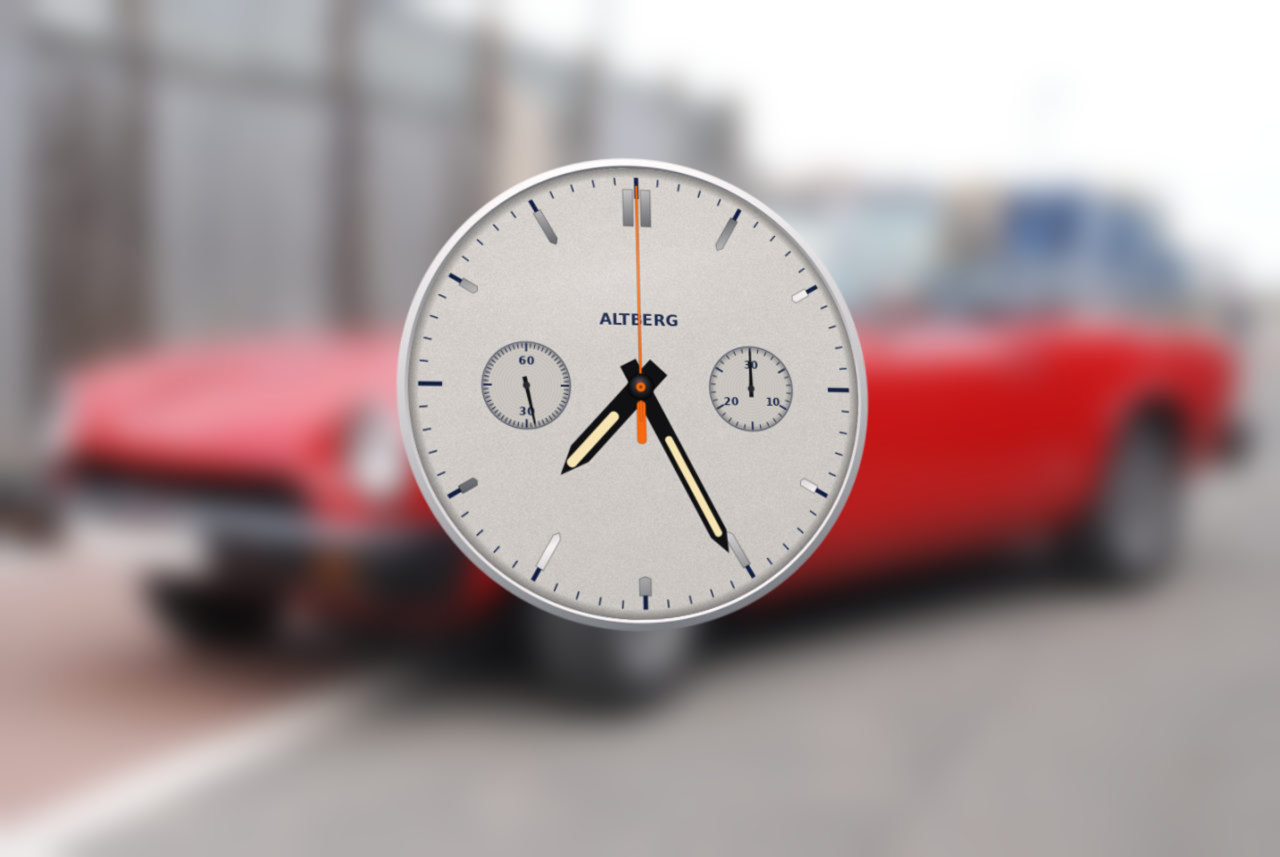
**7:25:28**
